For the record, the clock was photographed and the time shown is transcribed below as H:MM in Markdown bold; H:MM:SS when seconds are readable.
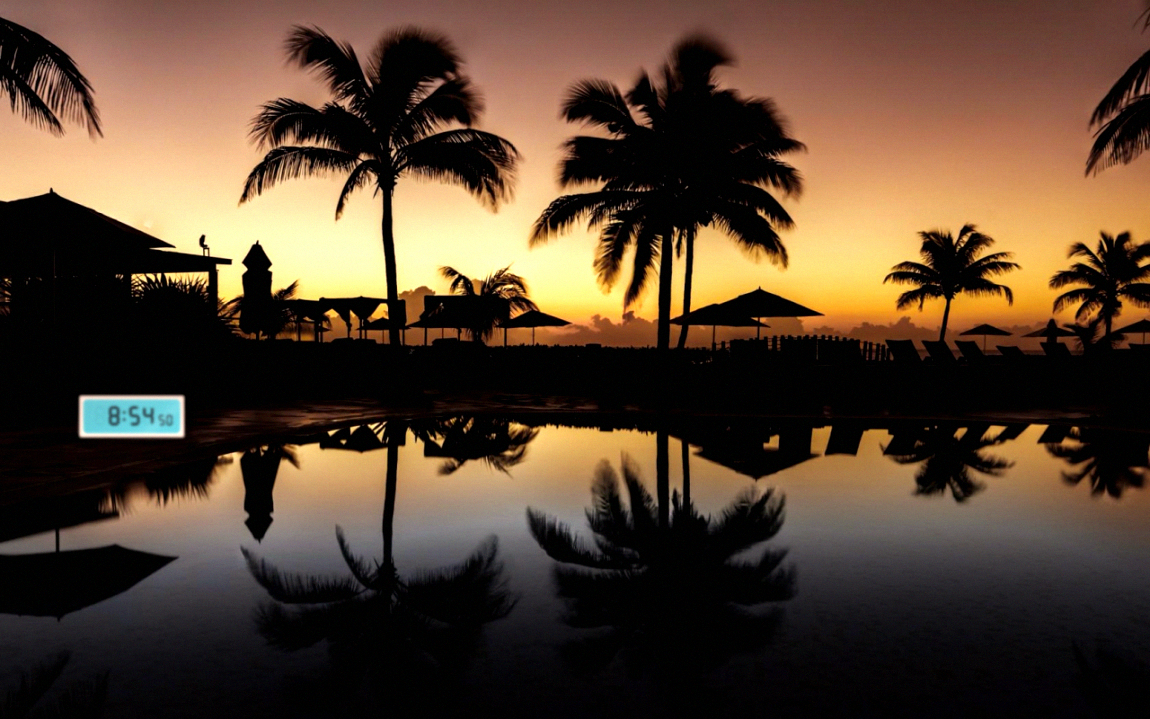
**8:54**
